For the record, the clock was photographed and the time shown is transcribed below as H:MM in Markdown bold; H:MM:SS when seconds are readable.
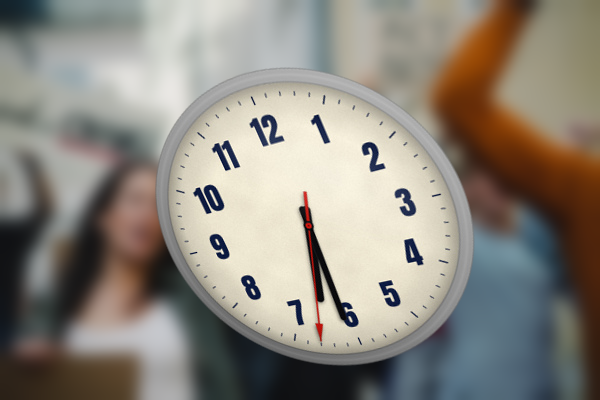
**6:30:33**
